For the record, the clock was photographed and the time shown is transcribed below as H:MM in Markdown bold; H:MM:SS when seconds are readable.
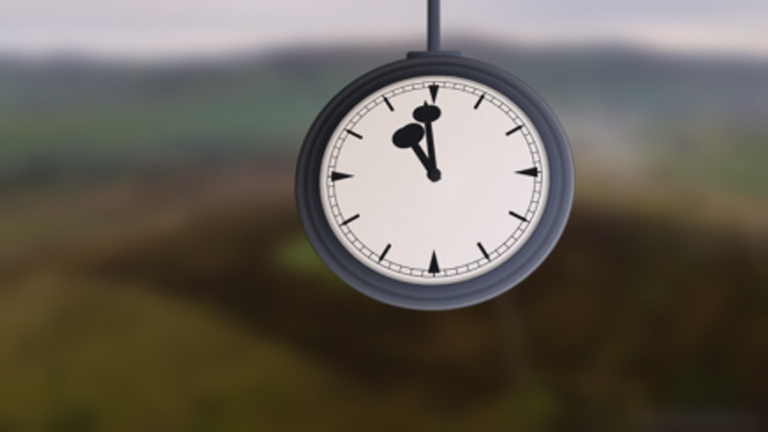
**10:59**
